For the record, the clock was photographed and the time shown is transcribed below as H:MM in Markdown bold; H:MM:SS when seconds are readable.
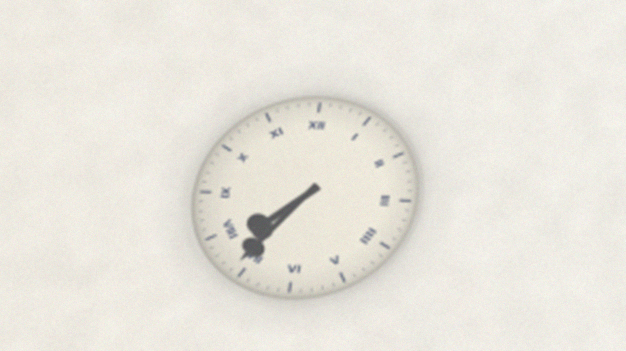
**7:36**
